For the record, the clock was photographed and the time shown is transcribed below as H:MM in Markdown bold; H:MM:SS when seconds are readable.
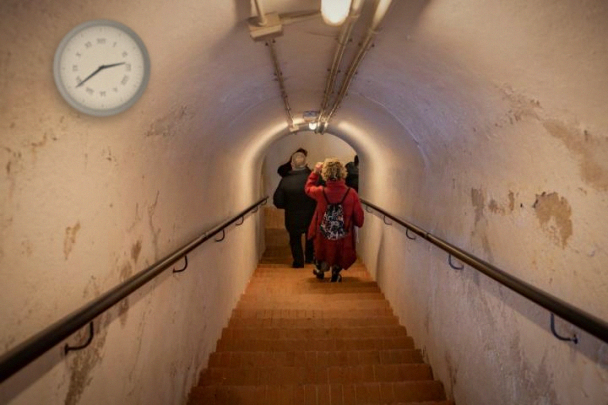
**2:39**
